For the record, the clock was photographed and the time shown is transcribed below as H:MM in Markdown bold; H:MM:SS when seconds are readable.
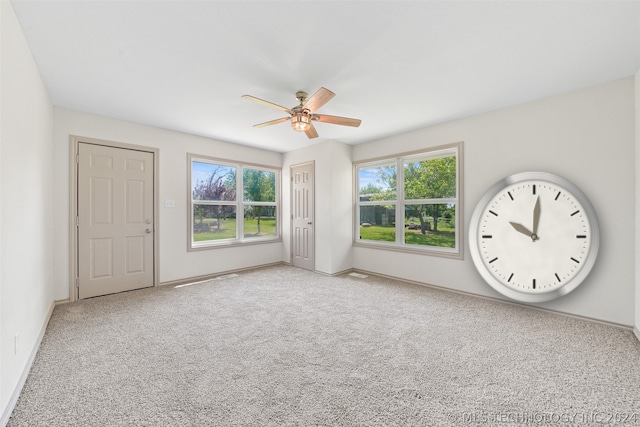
**10:01**
